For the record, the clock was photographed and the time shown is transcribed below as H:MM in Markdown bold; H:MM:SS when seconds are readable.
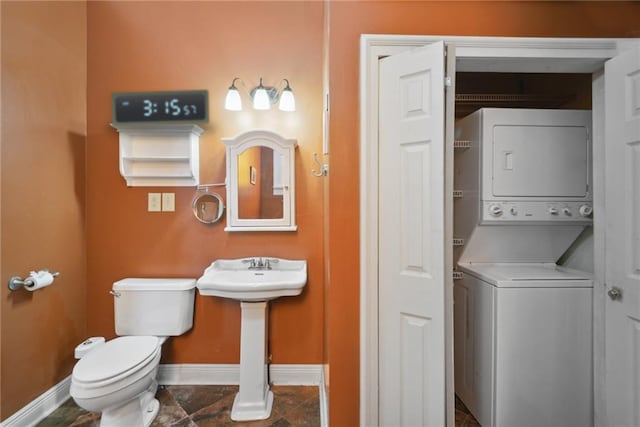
**3:15**
